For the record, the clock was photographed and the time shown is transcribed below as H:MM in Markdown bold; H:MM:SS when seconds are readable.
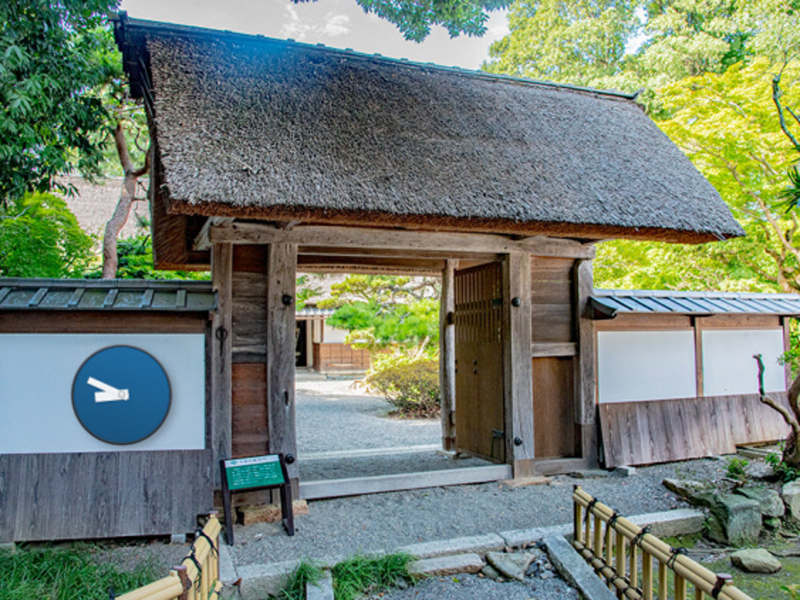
**8:49**
